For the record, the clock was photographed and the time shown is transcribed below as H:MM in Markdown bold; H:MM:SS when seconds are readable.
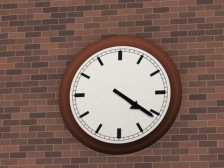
**4:21**
